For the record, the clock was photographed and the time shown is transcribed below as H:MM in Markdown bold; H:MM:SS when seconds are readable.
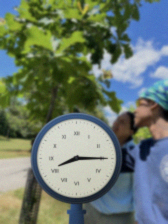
**8:15**
